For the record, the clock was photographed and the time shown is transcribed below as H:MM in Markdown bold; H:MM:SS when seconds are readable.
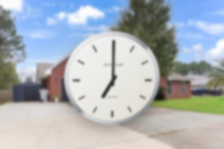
**7:00**
